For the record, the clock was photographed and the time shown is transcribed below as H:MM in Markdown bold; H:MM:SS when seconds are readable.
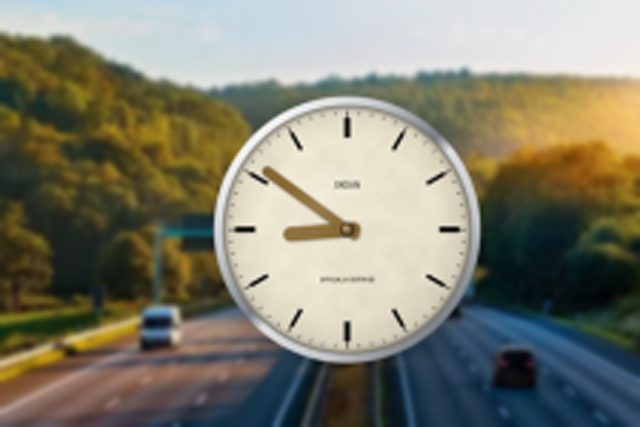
**8:51**
